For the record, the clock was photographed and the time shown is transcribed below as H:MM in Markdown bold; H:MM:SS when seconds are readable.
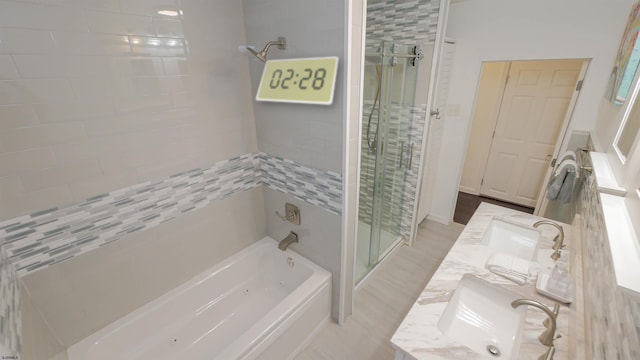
**2:28**
